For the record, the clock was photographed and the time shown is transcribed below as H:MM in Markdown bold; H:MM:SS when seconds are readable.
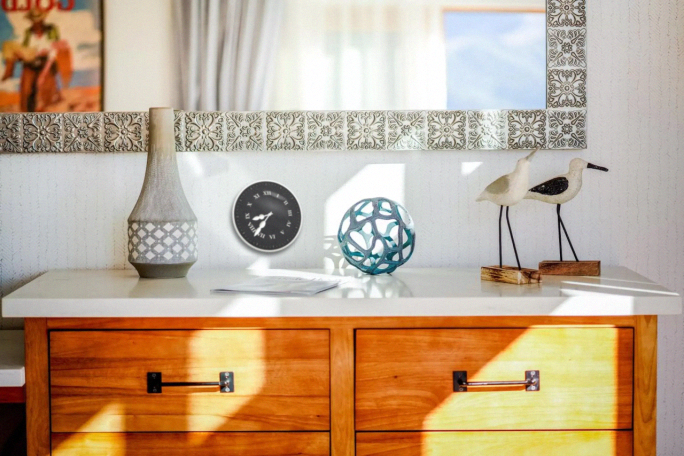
**8:37**
